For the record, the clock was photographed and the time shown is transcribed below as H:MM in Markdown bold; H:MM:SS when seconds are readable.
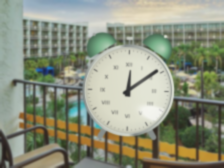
**12:09**
